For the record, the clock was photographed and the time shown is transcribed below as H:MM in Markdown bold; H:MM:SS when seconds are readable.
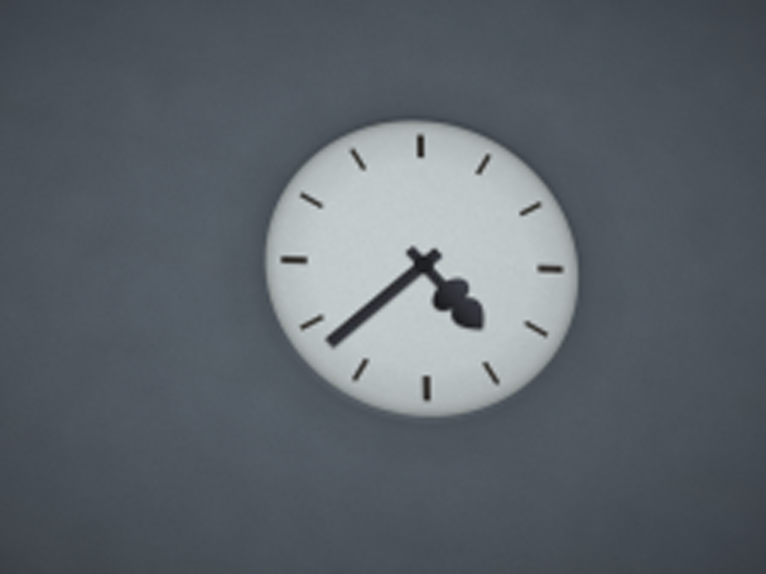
**4:38**
